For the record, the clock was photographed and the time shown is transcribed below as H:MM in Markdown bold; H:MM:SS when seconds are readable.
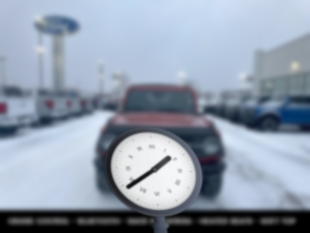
**1:39**
